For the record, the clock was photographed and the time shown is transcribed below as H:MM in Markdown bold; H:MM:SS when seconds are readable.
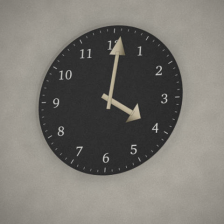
**4:01**
